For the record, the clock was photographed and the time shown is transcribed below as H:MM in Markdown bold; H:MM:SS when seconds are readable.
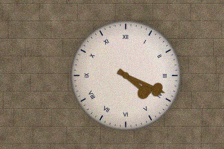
**4:19**
